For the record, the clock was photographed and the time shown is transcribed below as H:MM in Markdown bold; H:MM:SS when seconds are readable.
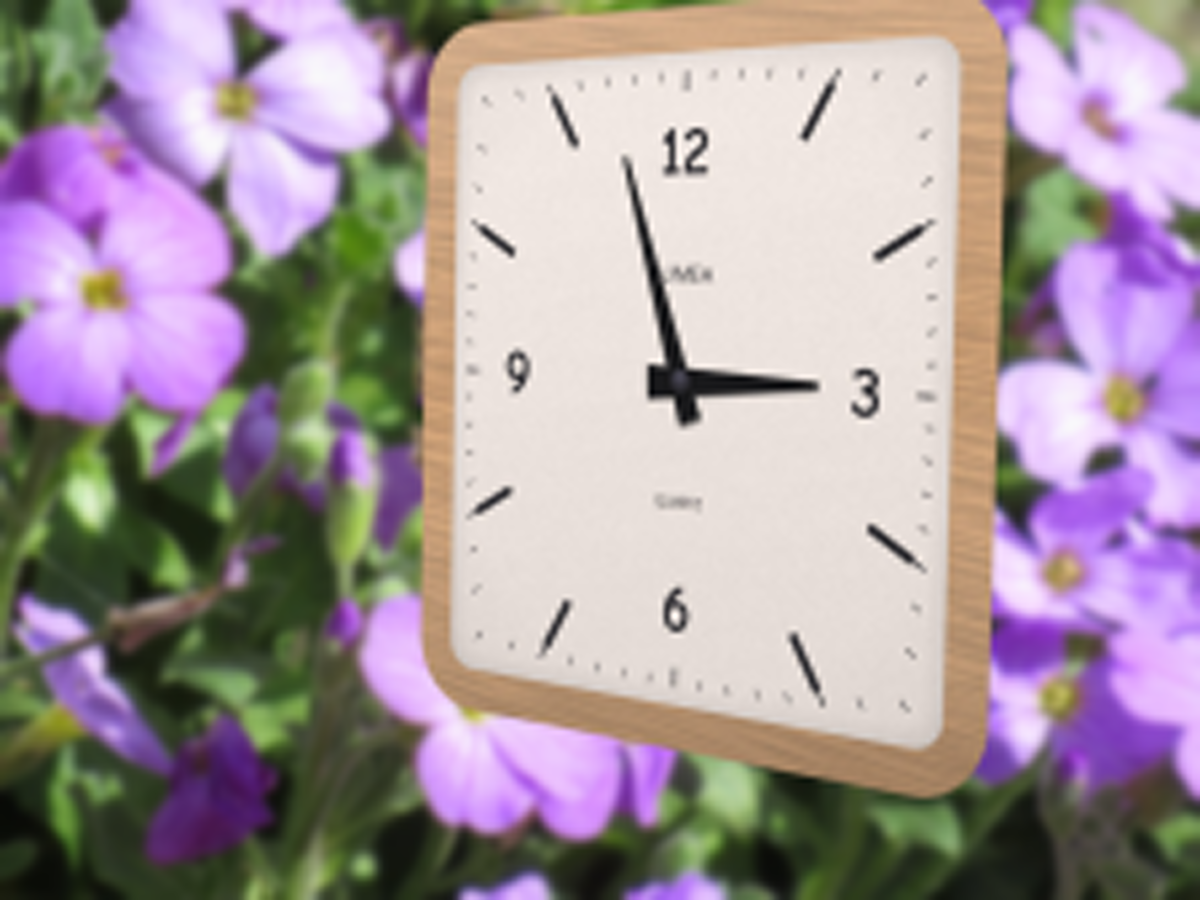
**2:57**
